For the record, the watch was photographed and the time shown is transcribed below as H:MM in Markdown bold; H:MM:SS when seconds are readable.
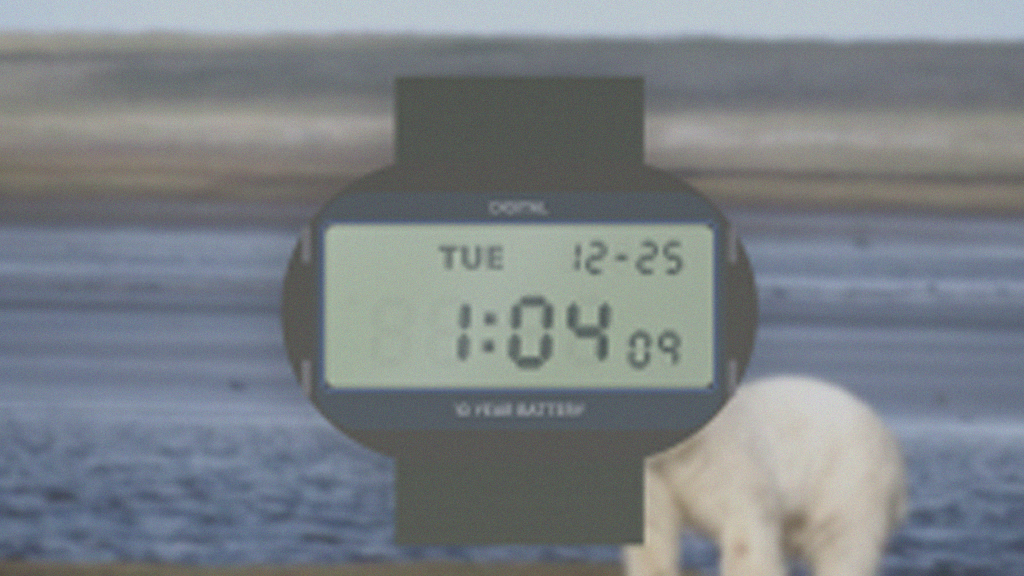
**1:04:09**
